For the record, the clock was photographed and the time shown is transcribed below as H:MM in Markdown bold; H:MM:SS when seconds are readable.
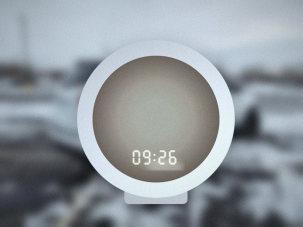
**9:26**
